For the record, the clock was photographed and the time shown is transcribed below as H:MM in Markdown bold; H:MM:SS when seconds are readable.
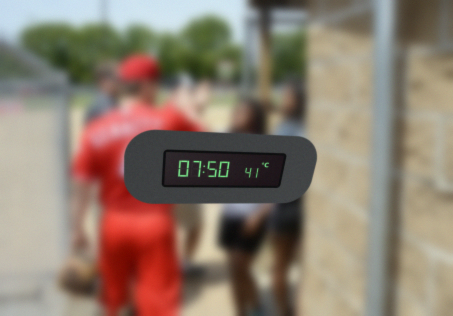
**7:50**
